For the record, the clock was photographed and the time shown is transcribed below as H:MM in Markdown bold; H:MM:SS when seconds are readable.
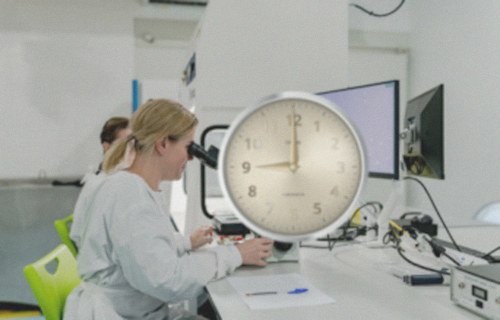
**9:00**
